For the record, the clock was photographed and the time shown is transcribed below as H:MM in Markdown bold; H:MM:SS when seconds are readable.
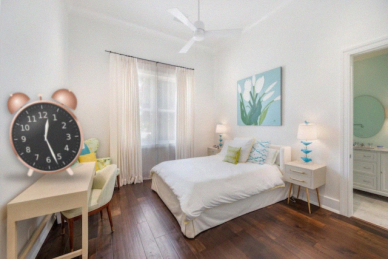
**12:27**
